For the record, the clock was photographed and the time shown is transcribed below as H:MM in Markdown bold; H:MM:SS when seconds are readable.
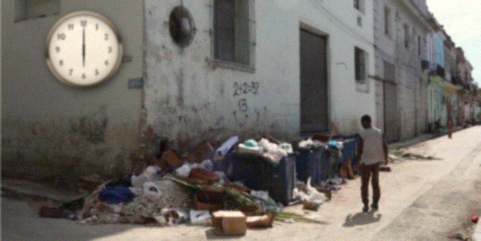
**6:00**
